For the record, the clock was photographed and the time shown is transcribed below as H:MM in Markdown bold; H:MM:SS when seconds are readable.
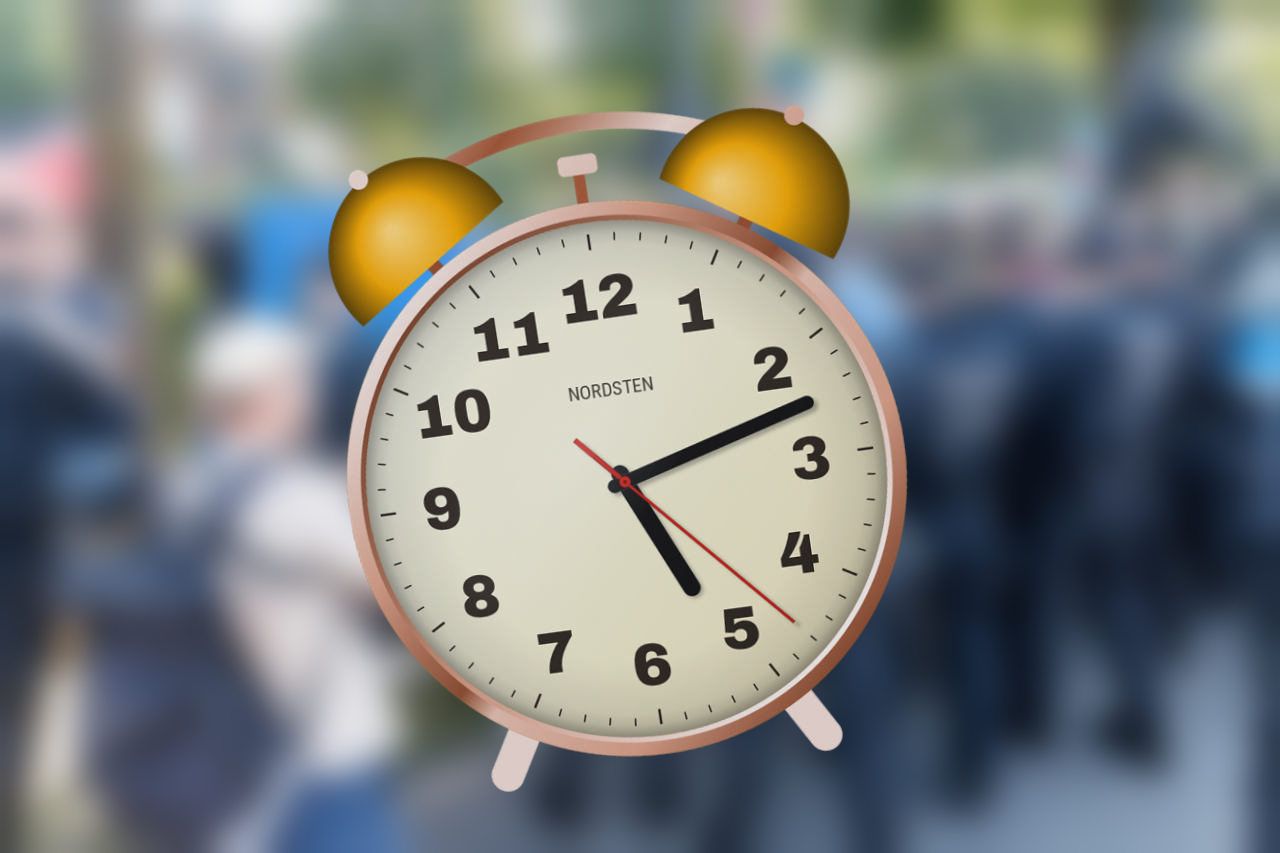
**5:12:23**
